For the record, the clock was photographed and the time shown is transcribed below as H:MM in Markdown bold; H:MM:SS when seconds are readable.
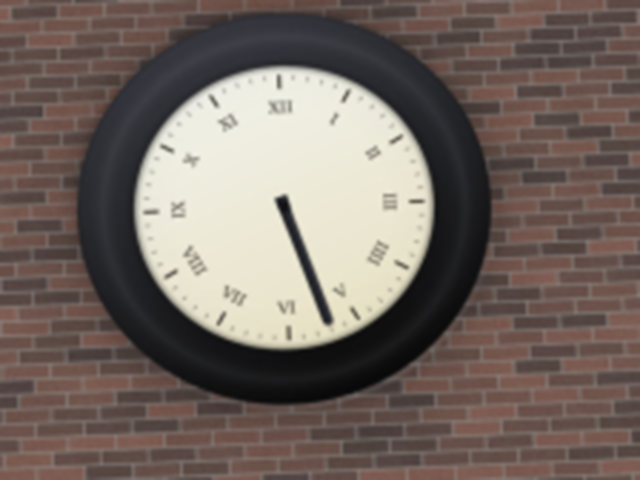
**5:27**
